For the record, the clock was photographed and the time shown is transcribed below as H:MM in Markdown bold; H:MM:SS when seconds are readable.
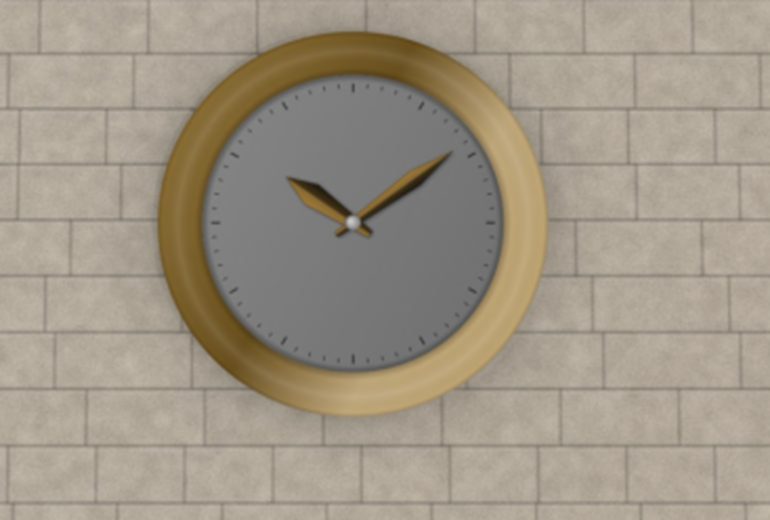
**10:09**
